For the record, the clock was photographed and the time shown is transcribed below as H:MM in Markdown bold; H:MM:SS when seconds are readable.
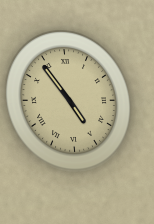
**4:54**
